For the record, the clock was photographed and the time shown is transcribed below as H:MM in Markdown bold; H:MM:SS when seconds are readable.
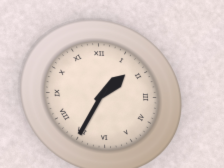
**1:35**
